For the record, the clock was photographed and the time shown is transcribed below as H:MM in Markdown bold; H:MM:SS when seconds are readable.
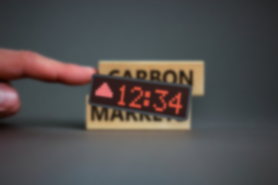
**12:34**
